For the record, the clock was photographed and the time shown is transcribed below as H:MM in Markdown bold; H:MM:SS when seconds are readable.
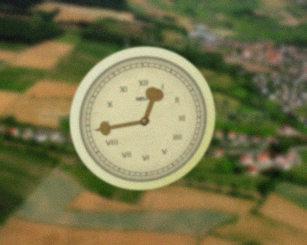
**12:44**
